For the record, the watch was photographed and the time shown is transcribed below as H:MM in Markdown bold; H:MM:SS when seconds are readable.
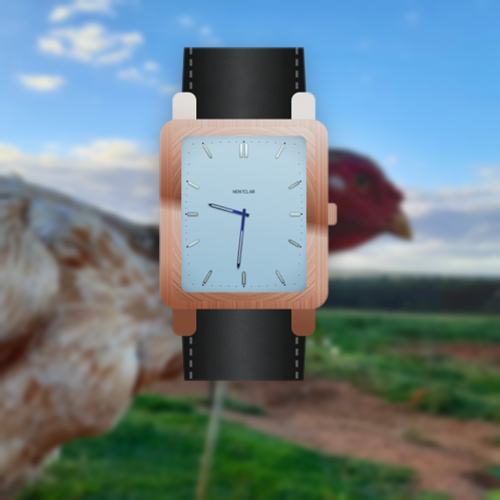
**9:31**
